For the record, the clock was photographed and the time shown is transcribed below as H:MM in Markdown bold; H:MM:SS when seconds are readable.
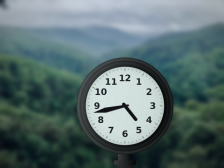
**4:43**
